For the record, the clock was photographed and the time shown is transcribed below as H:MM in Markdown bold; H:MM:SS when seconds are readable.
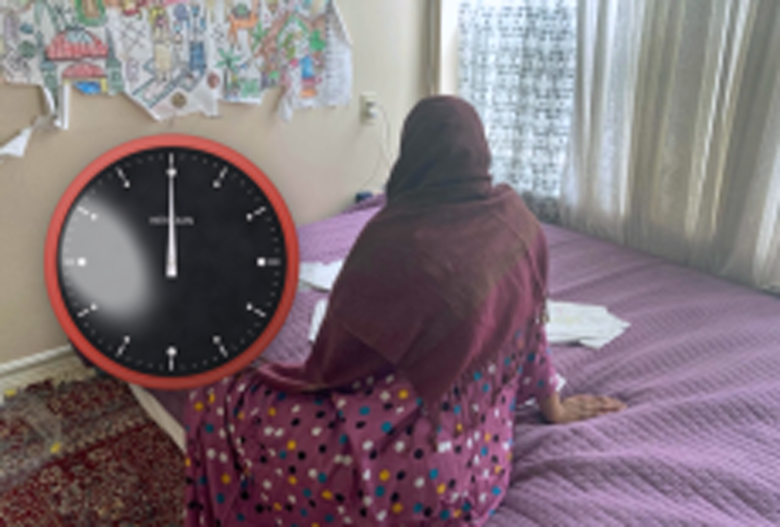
**12:00**
